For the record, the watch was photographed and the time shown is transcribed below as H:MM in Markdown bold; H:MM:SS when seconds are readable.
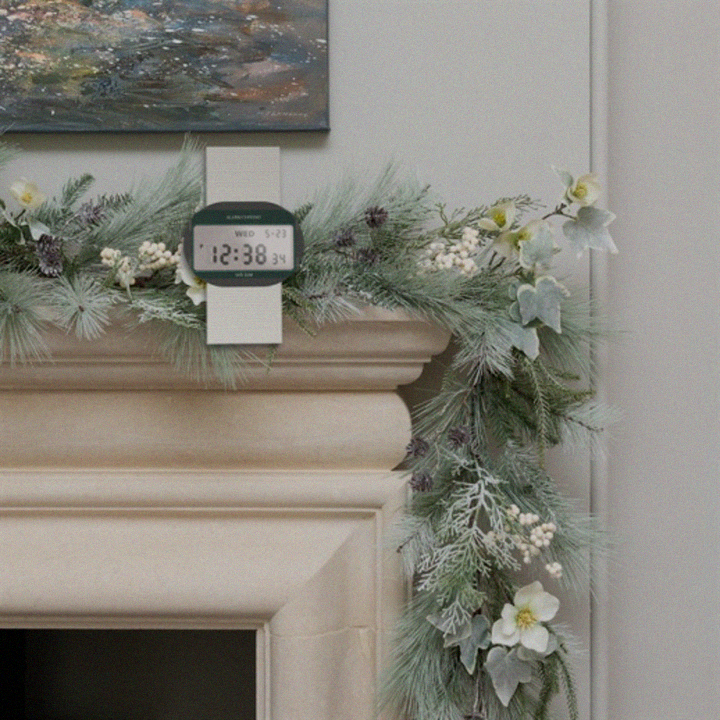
**12:38:34**
